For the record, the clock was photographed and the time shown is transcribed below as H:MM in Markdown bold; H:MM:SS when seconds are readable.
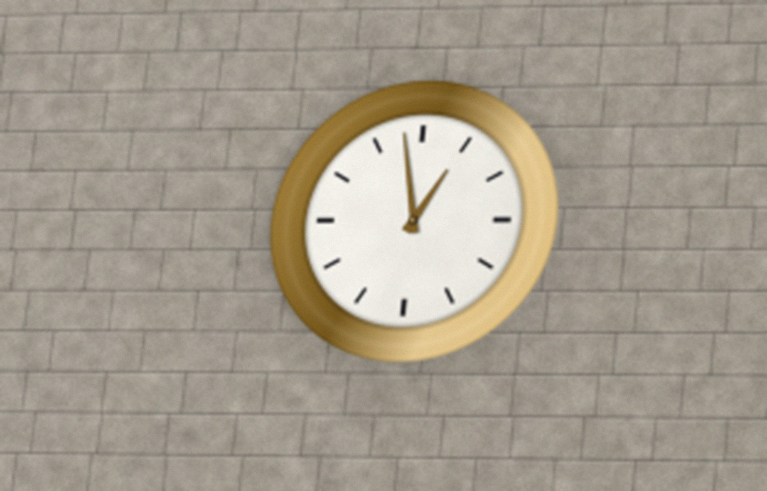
**12:58**
